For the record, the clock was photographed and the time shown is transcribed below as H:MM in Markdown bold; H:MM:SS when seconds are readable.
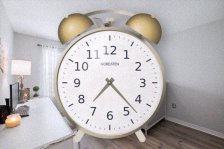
**7:23**
